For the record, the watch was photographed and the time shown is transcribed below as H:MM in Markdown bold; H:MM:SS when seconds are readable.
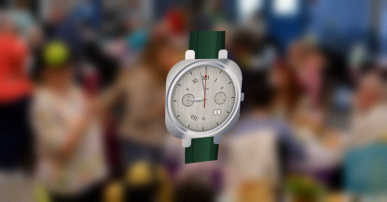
**8:58**
